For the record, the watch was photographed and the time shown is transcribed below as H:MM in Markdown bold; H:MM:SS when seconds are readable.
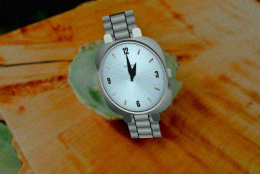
**1:00**
